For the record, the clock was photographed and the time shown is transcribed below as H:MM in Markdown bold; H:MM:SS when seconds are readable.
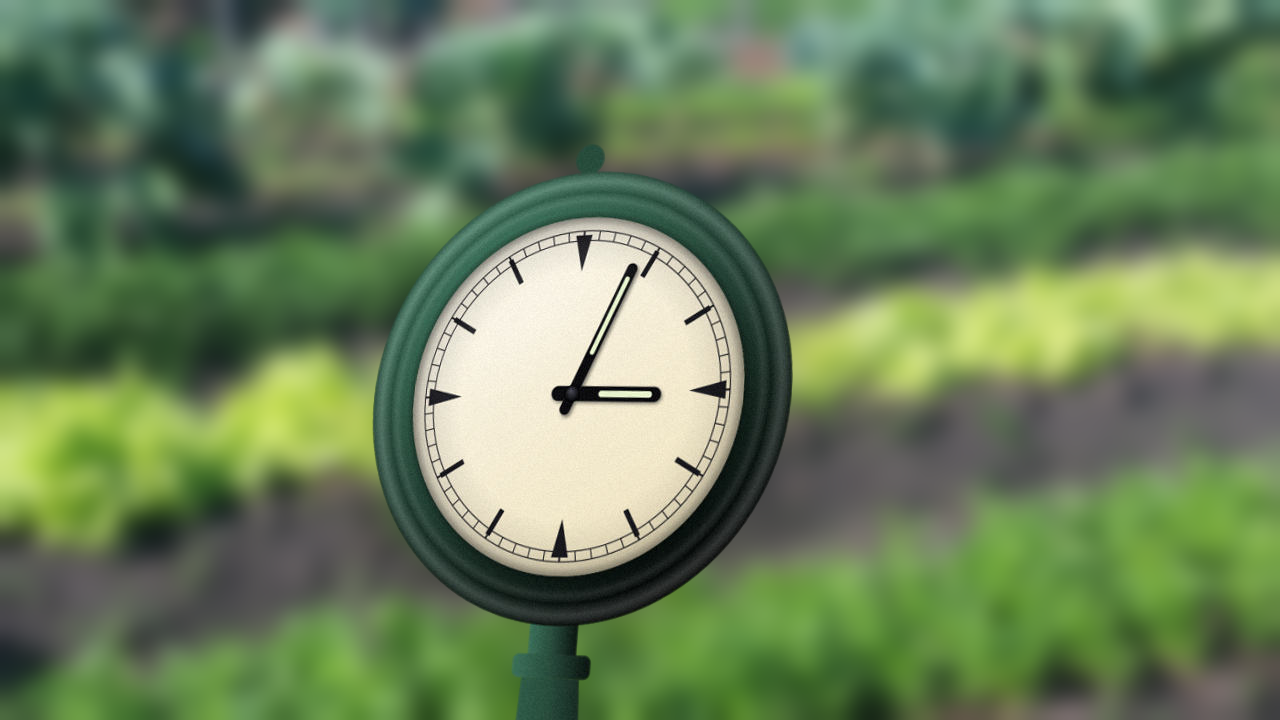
**3:04**
